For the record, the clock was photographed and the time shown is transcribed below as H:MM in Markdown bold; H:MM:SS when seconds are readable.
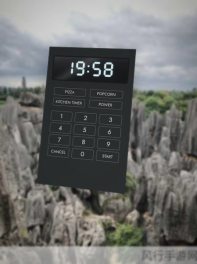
**19:58**
